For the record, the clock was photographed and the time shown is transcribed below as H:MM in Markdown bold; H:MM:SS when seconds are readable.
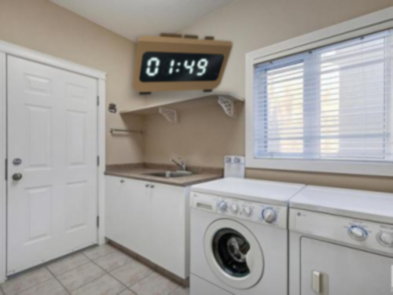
**1:49**
